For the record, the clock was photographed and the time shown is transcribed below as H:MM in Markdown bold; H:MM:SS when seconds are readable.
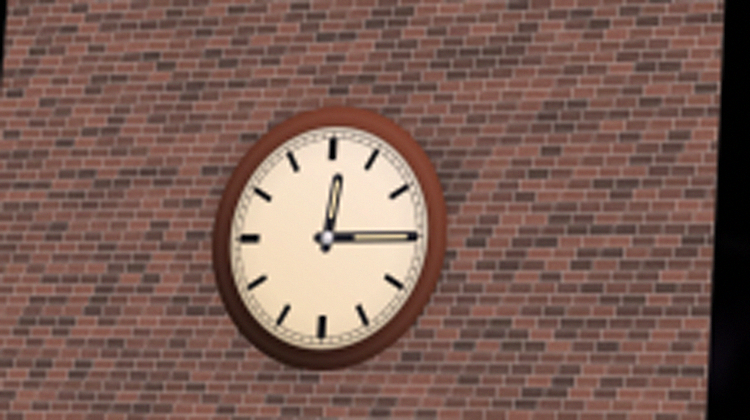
**12:15**
